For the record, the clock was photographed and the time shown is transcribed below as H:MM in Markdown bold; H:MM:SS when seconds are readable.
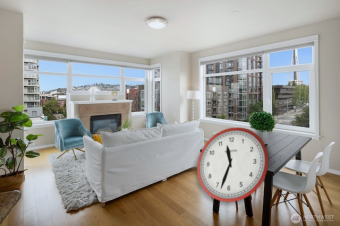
**11:33**
